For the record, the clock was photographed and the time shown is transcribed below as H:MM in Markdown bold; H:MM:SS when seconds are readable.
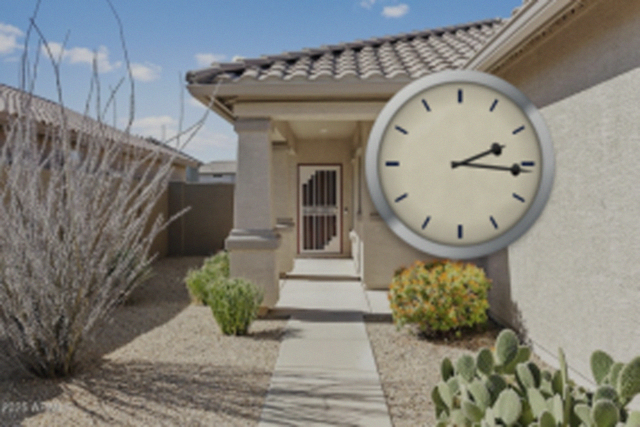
**2:16**
